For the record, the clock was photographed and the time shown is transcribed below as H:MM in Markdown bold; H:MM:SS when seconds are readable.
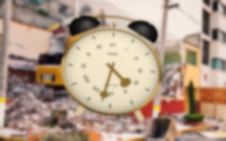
**4:32**
